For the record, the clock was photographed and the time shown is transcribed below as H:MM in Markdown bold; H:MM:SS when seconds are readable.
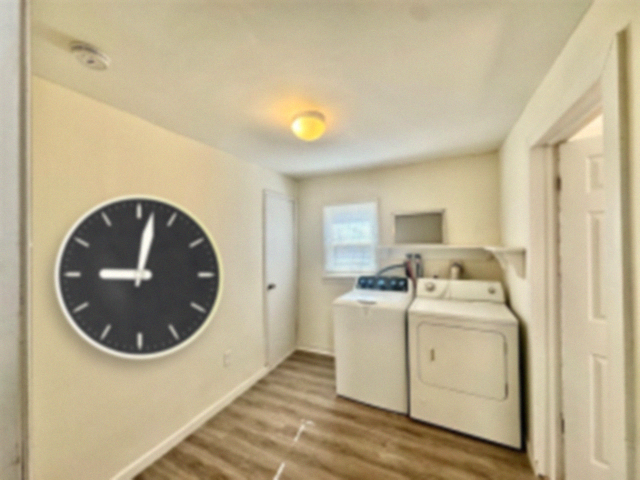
**9:02**
